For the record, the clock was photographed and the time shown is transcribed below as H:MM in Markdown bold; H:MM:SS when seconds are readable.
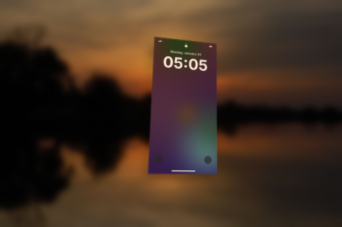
**5:05**
